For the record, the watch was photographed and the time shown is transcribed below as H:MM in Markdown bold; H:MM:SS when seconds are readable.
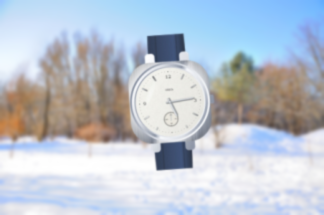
**5:14**
